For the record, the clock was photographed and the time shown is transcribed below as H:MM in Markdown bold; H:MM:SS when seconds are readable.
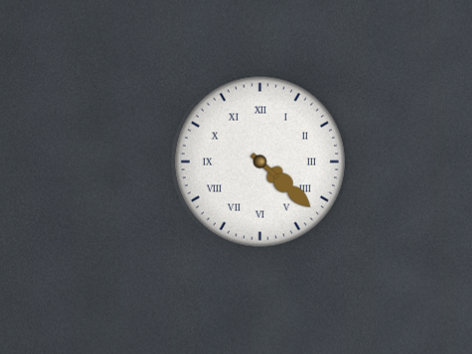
**4:22**
